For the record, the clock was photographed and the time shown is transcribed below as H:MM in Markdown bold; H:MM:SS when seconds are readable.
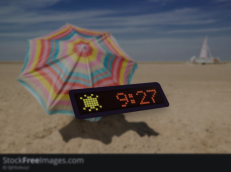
**9:27**
